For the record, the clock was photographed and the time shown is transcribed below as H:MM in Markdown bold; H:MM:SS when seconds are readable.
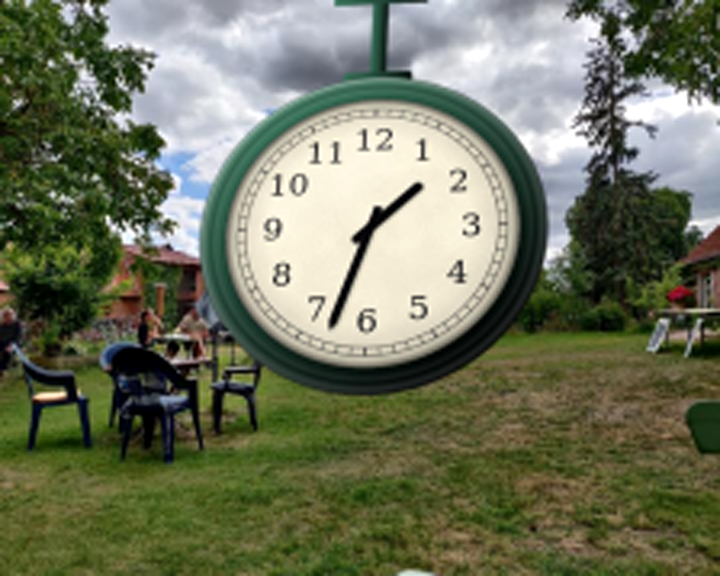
**1:33**
